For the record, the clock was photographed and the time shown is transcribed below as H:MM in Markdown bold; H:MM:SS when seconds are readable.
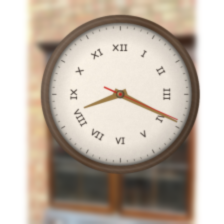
**8:19:19**
